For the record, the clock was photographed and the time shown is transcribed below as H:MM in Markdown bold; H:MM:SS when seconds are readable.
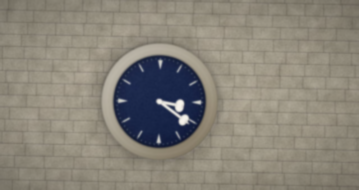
**3:21**
